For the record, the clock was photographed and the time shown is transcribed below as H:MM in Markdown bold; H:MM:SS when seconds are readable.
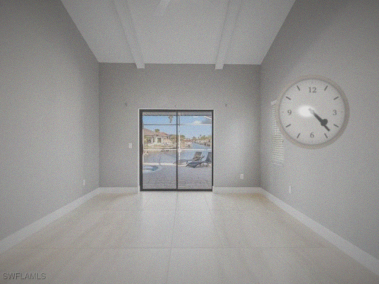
**4:23**
